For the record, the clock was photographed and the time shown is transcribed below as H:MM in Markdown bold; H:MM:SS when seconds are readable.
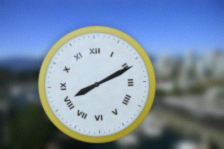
**8:11**
